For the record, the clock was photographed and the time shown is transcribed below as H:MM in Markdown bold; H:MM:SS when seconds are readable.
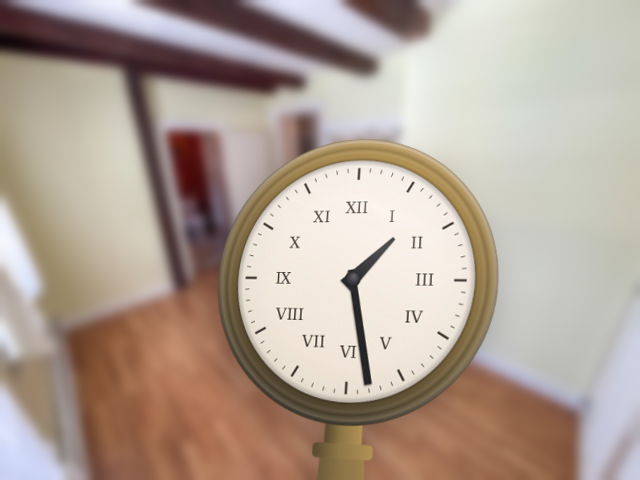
**1:28**
